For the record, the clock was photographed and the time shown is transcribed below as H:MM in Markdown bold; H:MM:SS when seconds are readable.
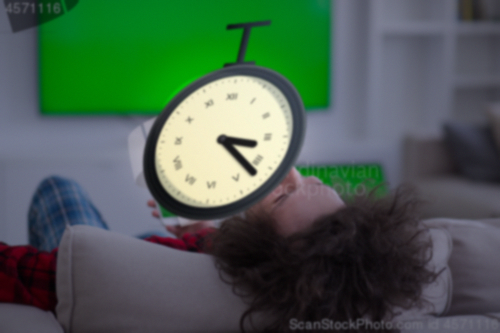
**3:22**
